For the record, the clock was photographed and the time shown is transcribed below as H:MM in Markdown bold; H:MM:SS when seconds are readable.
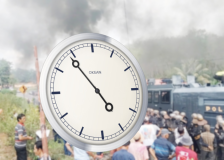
**4:54**
